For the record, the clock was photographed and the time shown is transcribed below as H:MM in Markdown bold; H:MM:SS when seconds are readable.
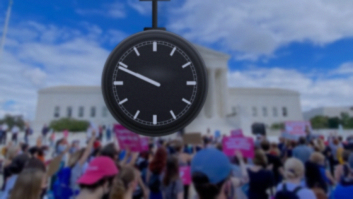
**9:49**
